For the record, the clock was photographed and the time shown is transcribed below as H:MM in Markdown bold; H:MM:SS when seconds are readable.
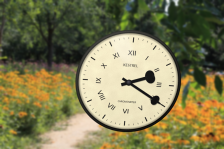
**2:20**
